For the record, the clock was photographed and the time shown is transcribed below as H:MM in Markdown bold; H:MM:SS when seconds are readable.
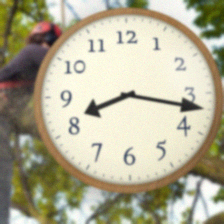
**8:17**
